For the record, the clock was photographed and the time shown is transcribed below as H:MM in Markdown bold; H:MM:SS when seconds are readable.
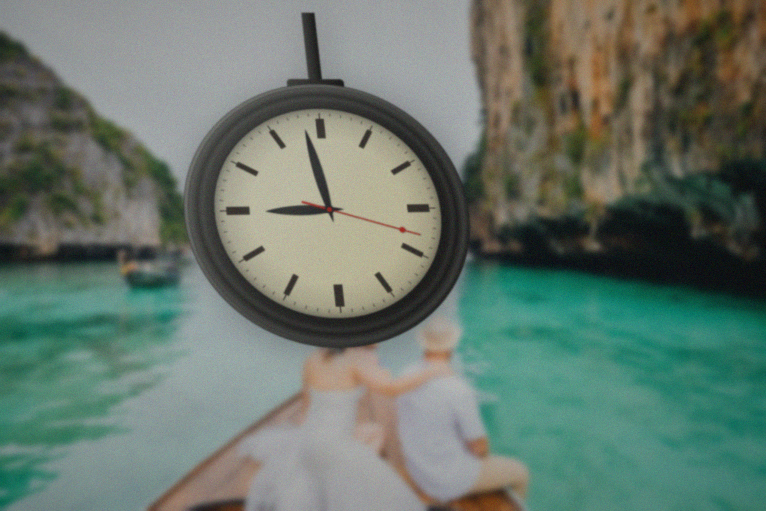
**8:58:18**
